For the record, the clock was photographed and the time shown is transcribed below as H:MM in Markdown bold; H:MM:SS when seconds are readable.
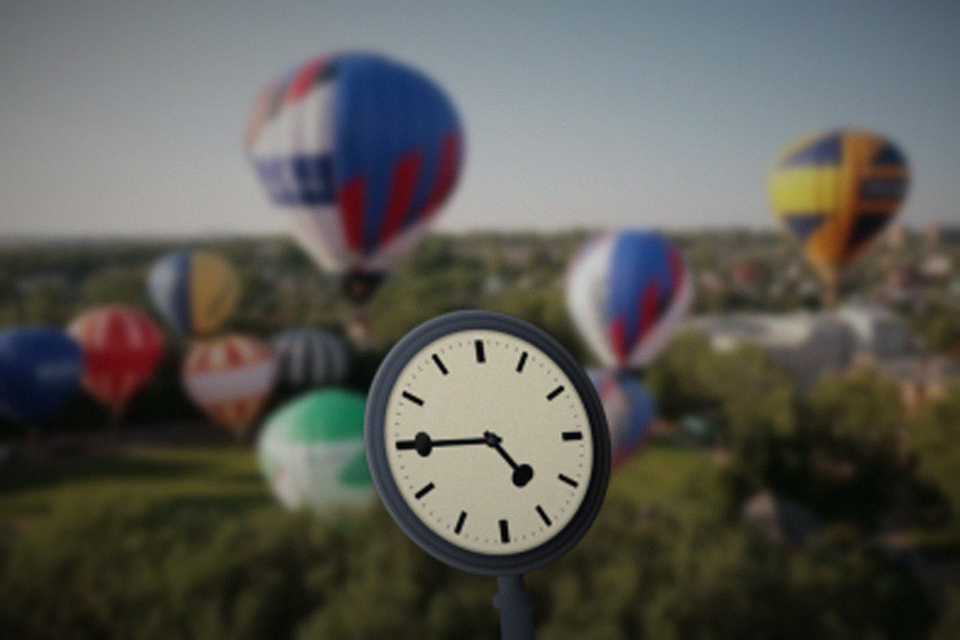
**4:45**
